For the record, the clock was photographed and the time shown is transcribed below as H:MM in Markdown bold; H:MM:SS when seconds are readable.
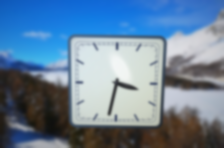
**3:32**
